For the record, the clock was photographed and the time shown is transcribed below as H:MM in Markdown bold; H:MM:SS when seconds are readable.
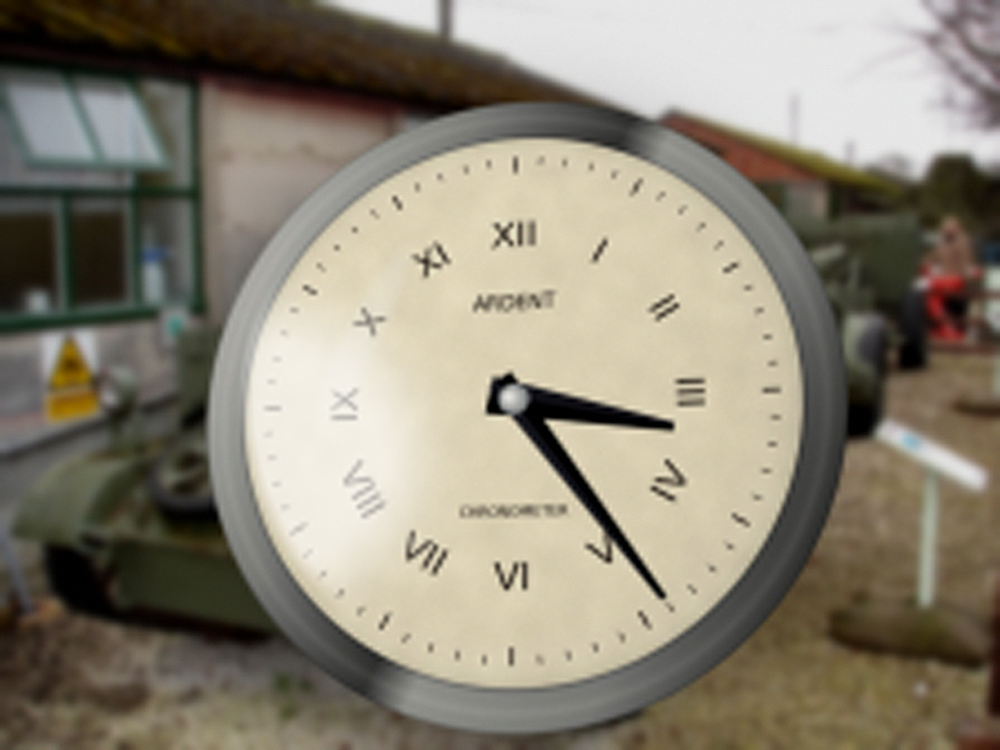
**3:24**
